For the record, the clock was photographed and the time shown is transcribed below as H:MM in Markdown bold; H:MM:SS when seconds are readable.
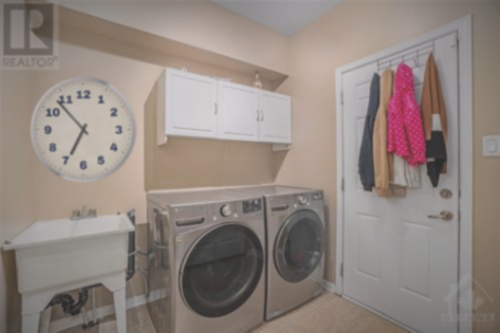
**6:53**
